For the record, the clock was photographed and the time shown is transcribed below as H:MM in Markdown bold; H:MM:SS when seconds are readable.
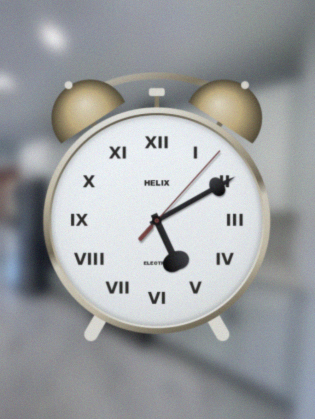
**5:10:07**
